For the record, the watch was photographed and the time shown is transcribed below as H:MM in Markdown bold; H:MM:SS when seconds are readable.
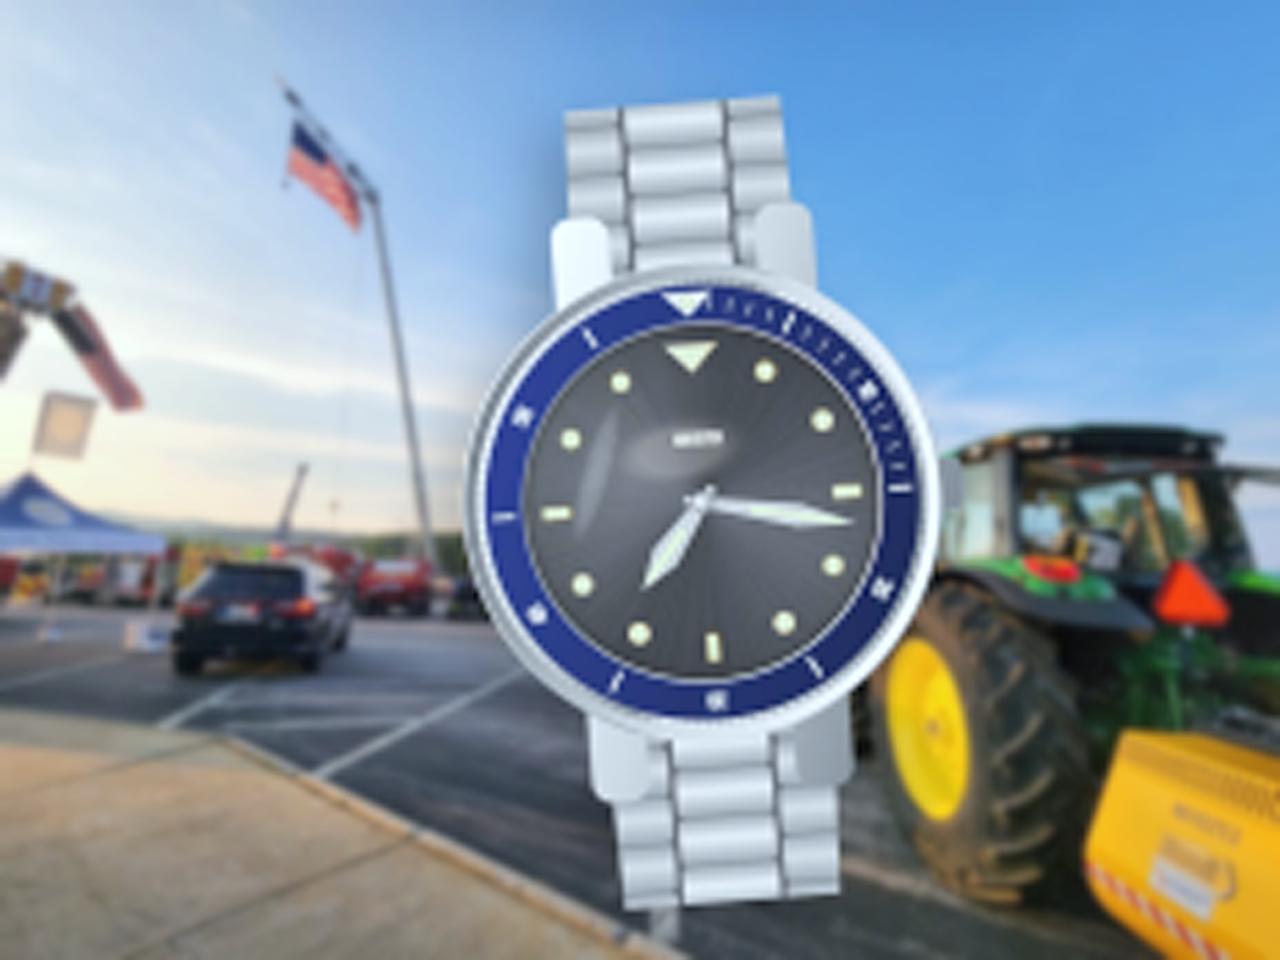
**7:17**
